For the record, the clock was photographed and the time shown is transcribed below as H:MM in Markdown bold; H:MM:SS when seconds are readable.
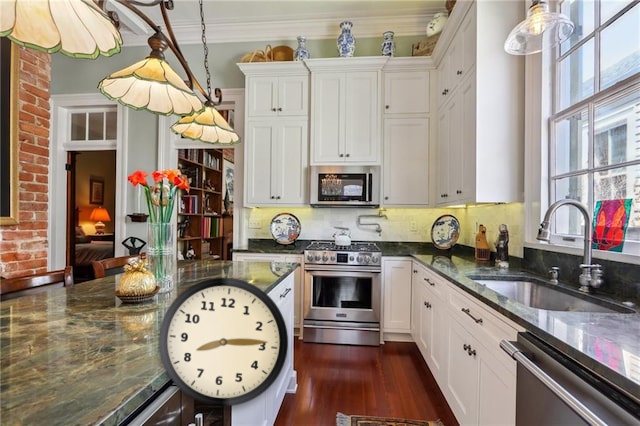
**8:14**
